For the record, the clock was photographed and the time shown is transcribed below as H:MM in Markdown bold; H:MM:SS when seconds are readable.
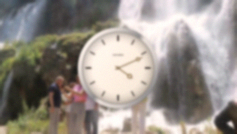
**4:11**
